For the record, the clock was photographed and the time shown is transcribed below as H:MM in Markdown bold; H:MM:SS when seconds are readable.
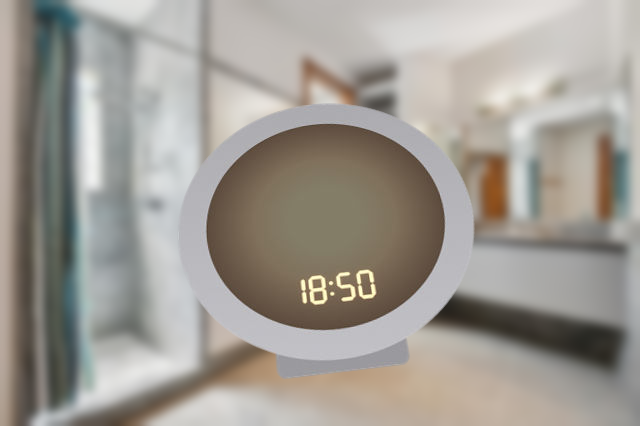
**18:50**
